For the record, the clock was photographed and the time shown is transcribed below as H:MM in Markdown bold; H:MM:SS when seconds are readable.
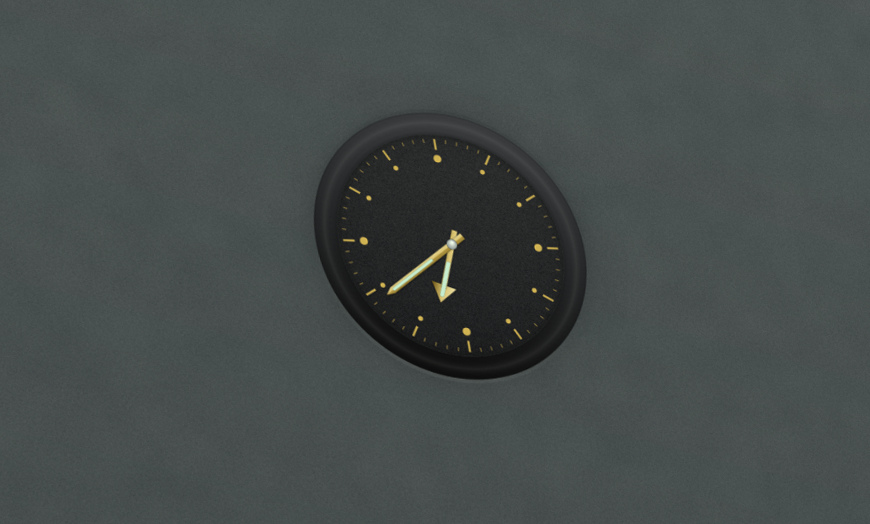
**6:39**
